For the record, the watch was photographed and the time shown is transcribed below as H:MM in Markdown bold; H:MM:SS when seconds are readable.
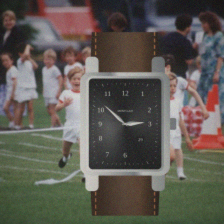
**2:52**
